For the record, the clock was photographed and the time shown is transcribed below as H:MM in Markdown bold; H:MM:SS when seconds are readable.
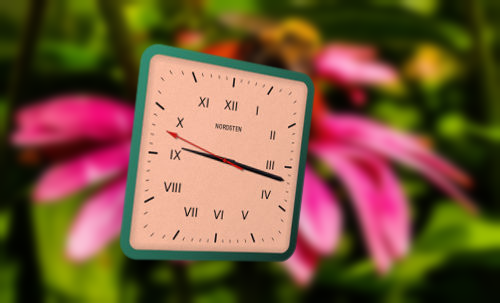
**9:16:48**
